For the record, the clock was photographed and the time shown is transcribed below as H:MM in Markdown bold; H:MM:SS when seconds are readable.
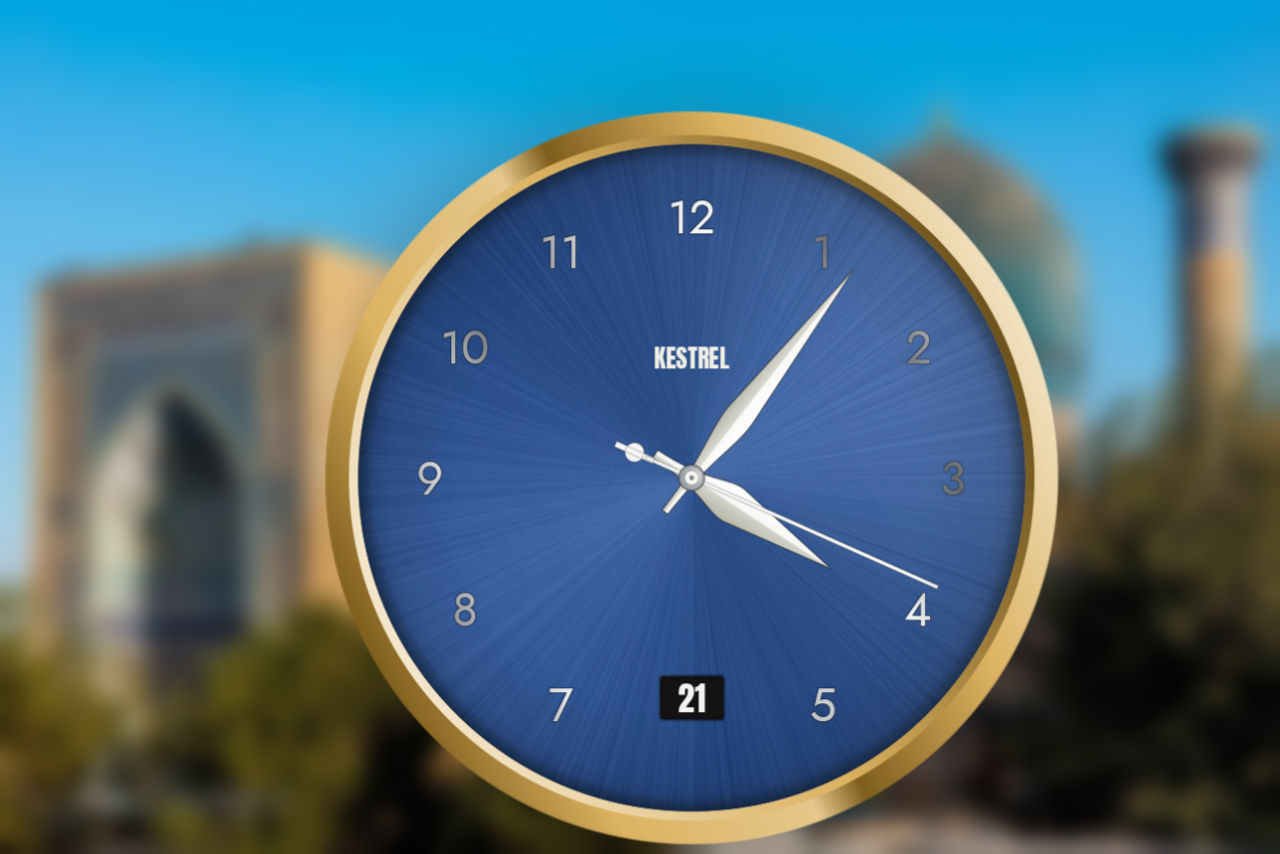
**4:06:19**
